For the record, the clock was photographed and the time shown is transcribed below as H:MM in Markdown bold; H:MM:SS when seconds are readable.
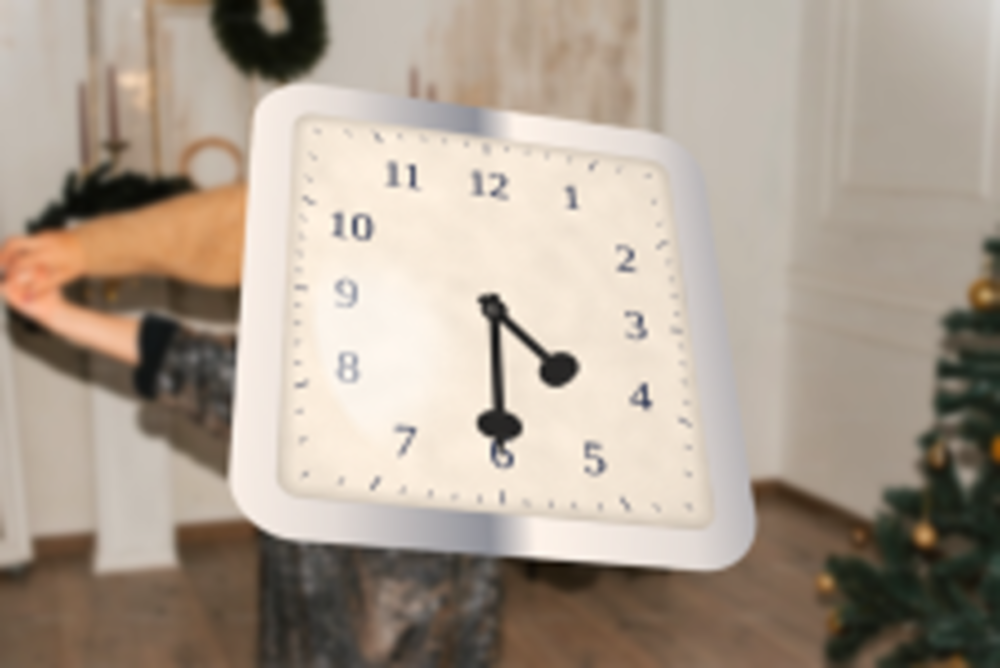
**4:30**
